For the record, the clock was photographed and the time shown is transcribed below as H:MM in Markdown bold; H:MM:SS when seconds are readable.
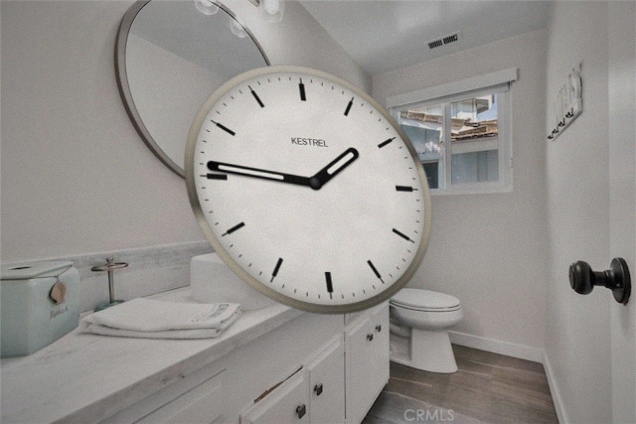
**1:46**
